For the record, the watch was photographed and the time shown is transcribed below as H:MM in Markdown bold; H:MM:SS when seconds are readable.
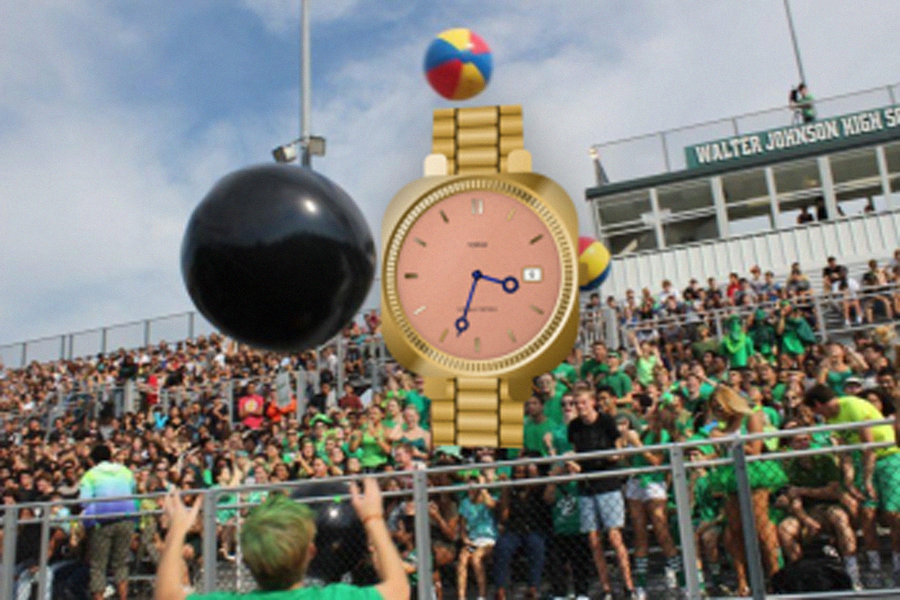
**3:33**
